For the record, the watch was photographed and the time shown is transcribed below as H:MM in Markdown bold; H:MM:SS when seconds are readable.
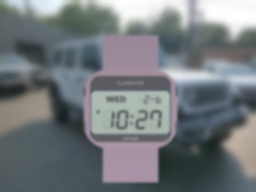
**10:27**
